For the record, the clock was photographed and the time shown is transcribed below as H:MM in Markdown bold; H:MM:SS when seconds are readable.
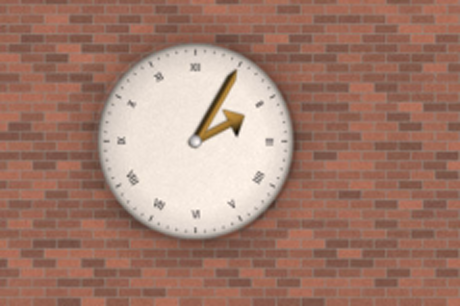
**2:05**
